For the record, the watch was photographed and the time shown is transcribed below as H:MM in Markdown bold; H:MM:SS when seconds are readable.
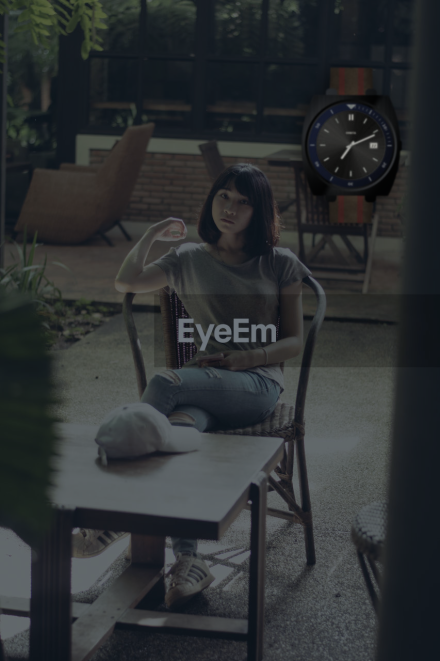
**7:11**
